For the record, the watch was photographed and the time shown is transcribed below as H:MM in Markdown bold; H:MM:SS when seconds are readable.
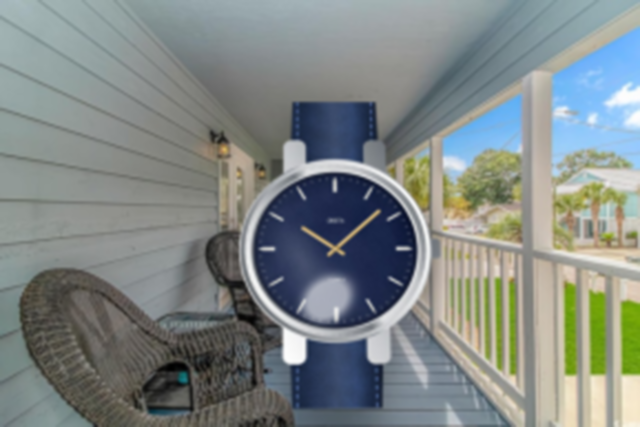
**10:08**
